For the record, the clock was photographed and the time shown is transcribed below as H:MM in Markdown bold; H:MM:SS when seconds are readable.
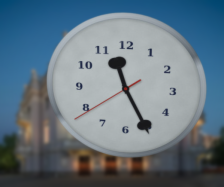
**11:25:39**
